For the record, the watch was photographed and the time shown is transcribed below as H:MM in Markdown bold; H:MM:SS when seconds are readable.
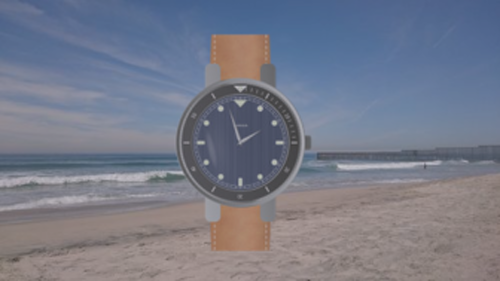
**1:57**
